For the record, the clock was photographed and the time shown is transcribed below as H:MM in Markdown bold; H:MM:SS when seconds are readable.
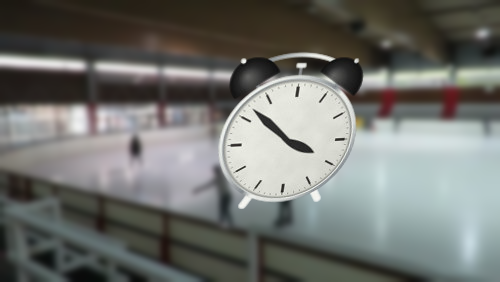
**3:52**
